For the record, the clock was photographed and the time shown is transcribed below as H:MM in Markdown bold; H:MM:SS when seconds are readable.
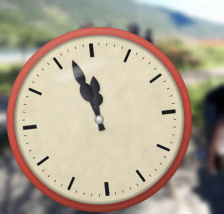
**11:57**
